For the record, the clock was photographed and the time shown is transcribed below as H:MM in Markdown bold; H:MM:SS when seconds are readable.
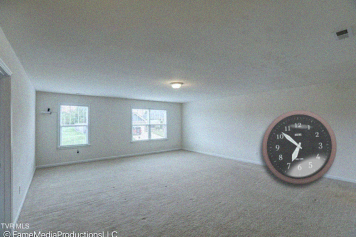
**6:52**
